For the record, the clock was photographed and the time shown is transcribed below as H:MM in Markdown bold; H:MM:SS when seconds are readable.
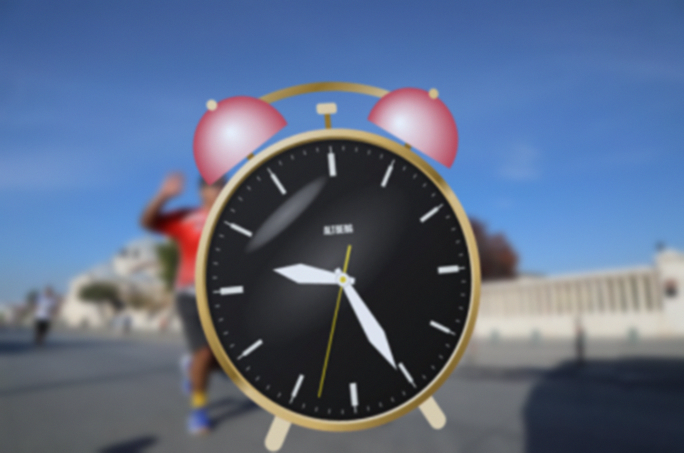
**9:25:33**
